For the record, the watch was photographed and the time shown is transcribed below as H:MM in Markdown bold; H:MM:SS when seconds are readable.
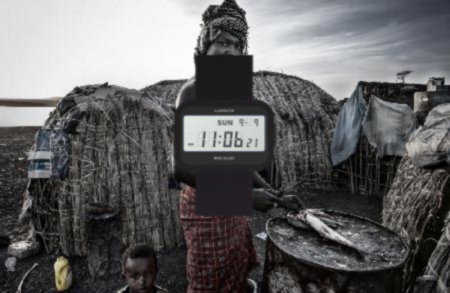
**11:06**
